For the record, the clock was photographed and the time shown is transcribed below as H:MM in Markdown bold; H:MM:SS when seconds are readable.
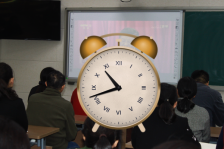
**10:42**
